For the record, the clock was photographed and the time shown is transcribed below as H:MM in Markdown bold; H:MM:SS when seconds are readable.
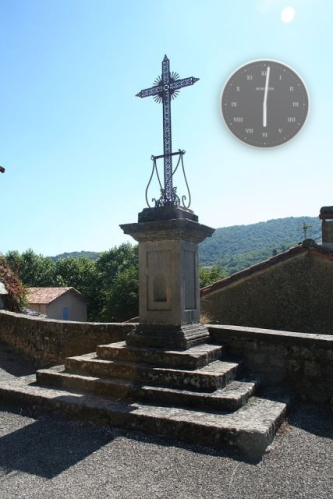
**6:01**
